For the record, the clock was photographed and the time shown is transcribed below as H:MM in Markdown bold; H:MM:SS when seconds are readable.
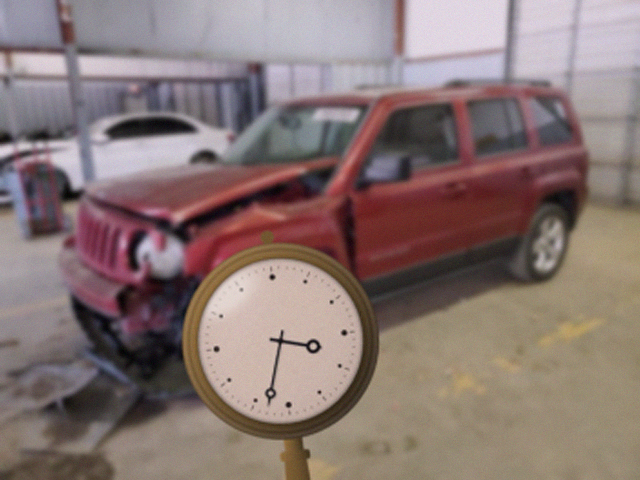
**3:33**
